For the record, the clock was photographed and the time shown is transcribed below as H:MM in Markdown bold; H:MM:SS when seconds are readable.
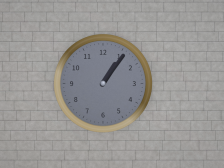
**1:06**
